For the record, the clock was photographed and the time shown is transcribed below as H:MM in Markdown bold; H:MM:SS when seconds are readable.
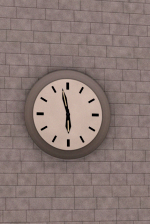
**5:58**
